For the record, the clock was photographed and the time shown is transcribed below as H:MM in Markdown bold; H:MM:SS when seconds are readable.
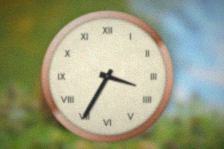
**3:35**
